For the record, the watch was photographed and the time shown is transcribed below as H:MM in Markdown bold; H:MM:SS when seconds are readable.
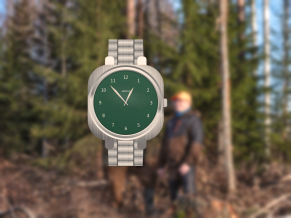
**12:53**
